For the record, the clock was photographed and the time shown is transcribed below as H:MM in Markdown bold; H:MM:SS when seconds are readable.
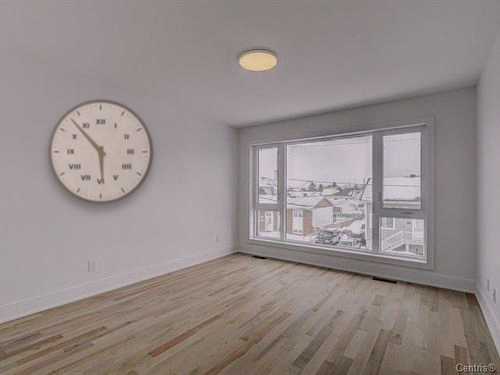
**5:53**
